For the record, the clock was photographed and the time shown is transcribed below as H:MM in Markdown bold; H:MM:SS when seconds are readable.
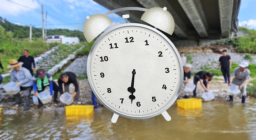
**6:32**
